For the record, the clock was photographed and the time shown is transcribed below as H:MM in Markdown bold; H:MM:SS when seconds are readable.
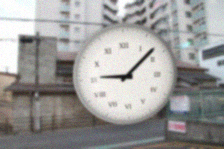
**9:08**
